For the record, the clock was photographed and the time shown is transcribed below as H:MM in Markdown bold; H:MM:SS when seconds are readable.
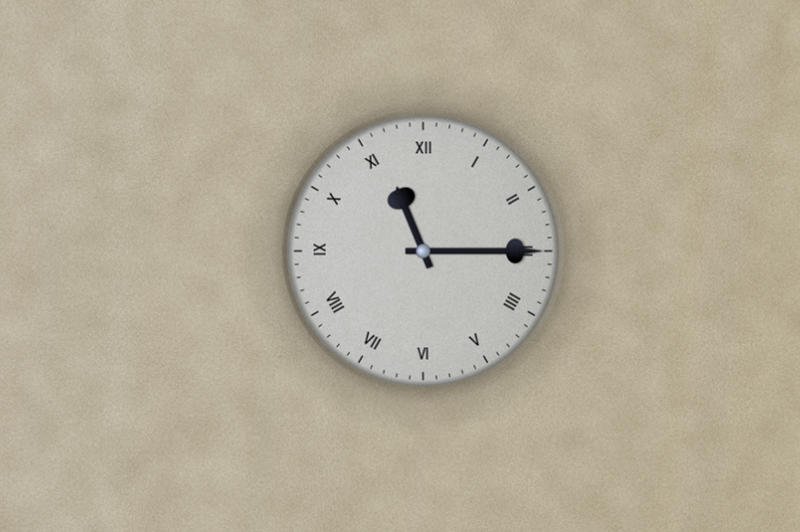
**11:15**
